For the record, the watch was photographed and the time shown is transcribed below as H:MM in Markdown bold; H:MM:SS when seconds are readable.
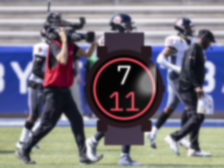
**7:11**
